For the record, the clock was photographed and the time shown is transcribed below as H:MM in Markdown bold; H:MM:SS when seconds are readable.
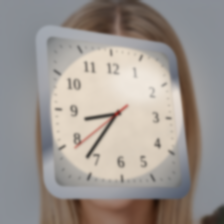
**8:36:39**
